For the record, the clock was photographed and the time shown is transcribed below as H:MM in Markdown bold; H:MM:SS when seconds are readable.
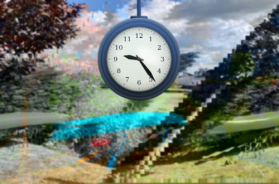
**9:24**
